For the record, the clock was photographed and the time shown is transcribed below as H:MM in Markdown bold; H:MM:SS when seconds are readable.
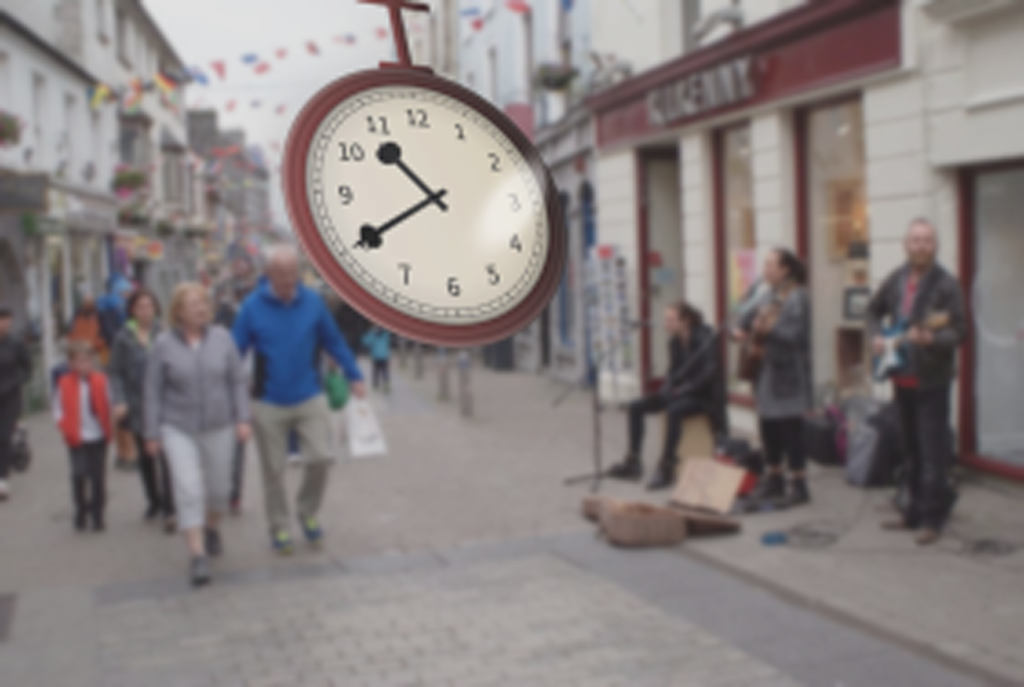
**10:40**
